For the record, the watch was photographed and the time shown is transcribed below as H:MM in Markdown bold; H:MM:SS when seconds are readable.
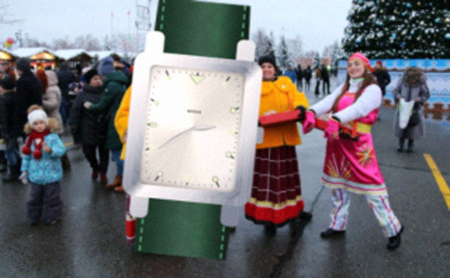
**2:39**
